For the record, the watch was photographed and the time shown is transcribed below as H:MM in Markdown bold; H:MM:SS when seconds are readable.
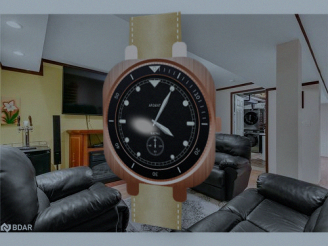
**4:05**
